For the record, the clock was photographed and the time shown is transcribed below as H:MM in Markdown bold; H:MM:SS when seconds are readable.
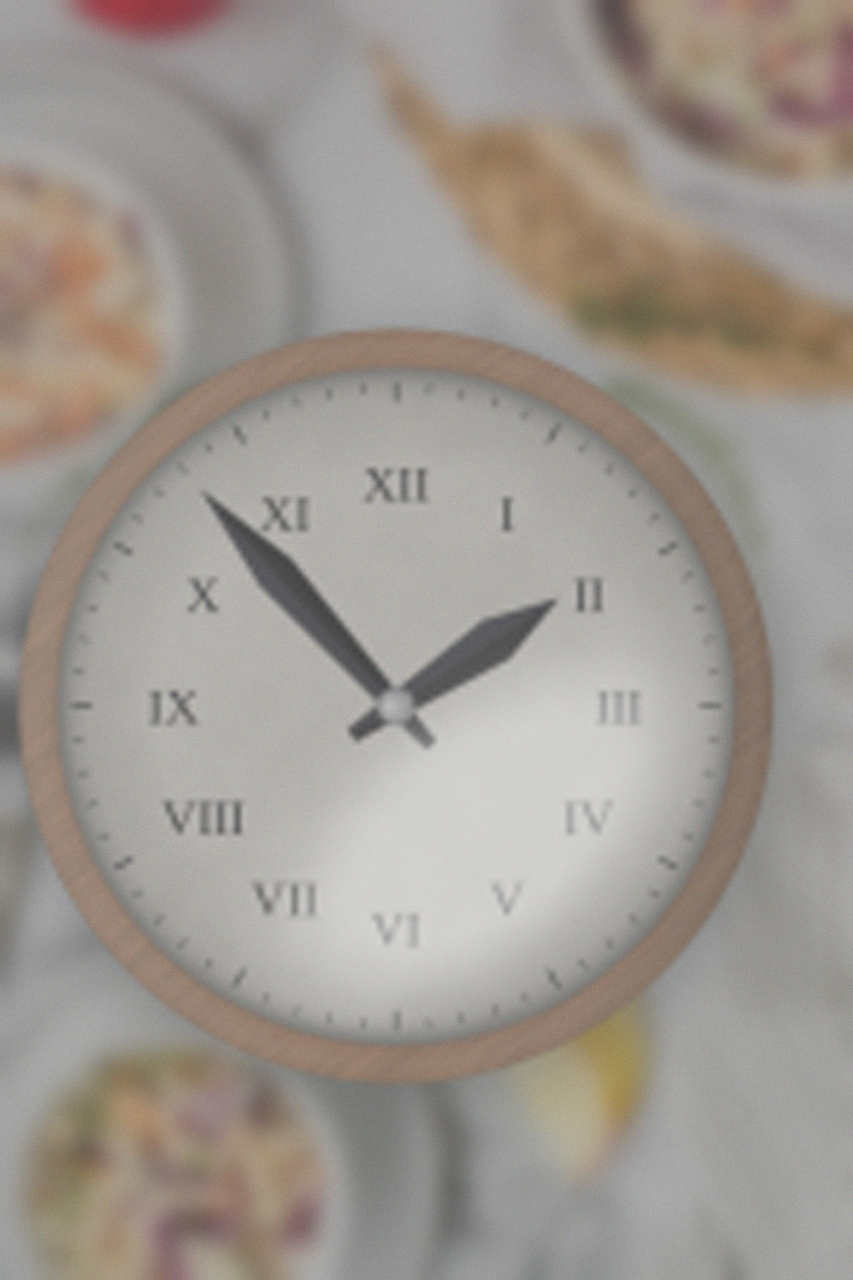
**1:53**
